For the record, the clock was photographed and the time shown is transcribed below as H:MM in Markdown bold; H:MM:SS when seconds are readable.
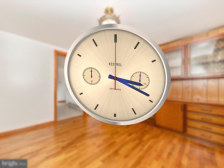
**3:19**
